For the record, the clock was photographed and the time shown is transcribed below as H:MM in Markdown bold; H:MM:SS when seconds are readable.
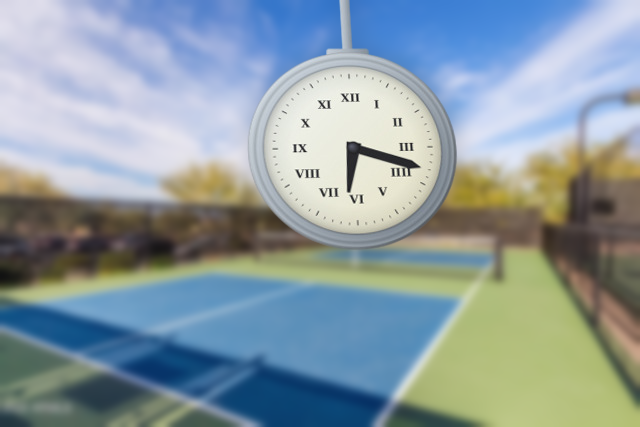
**6:18**
